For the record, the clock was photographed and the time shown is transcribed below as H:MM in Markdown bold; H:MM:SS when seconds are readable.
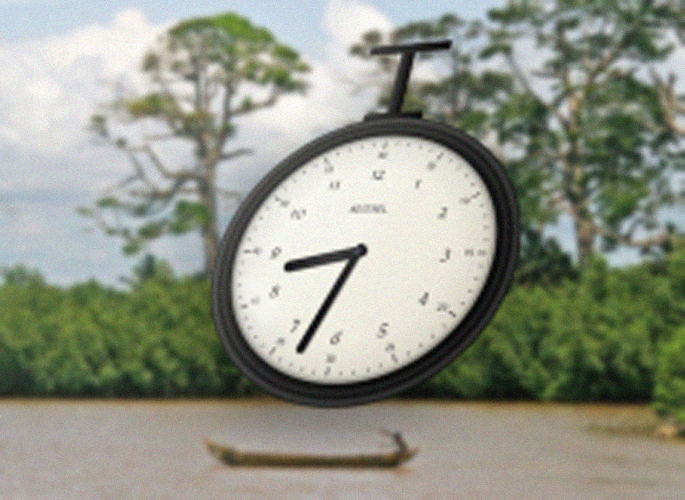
**8:33**
